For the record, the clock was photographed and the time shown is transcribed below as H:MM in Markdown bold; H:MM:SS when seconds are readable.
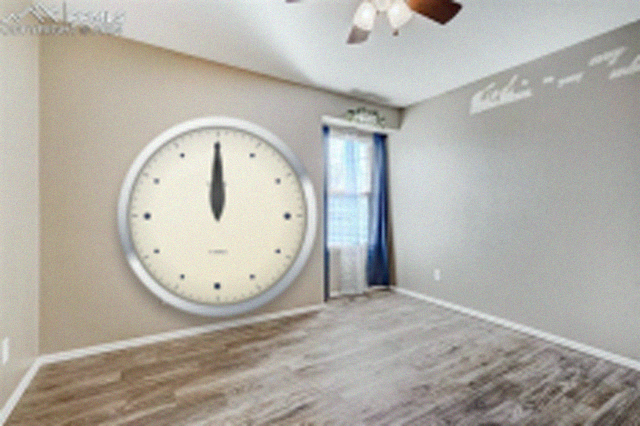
**12:00**
